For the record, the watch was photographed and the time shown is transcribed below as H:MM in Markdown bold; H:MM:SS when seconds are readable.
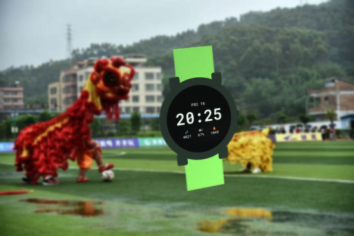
**20:25**
